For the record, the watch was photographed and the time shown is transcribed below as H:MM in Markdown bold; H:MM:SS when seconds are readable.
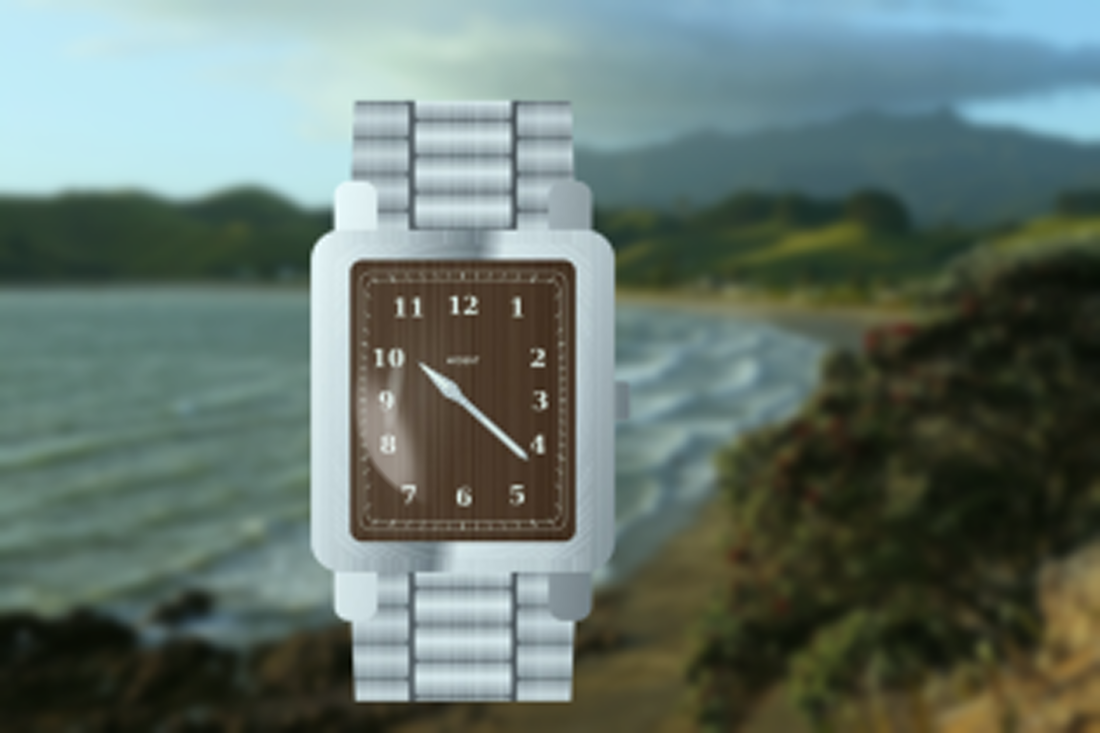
**10:22**
